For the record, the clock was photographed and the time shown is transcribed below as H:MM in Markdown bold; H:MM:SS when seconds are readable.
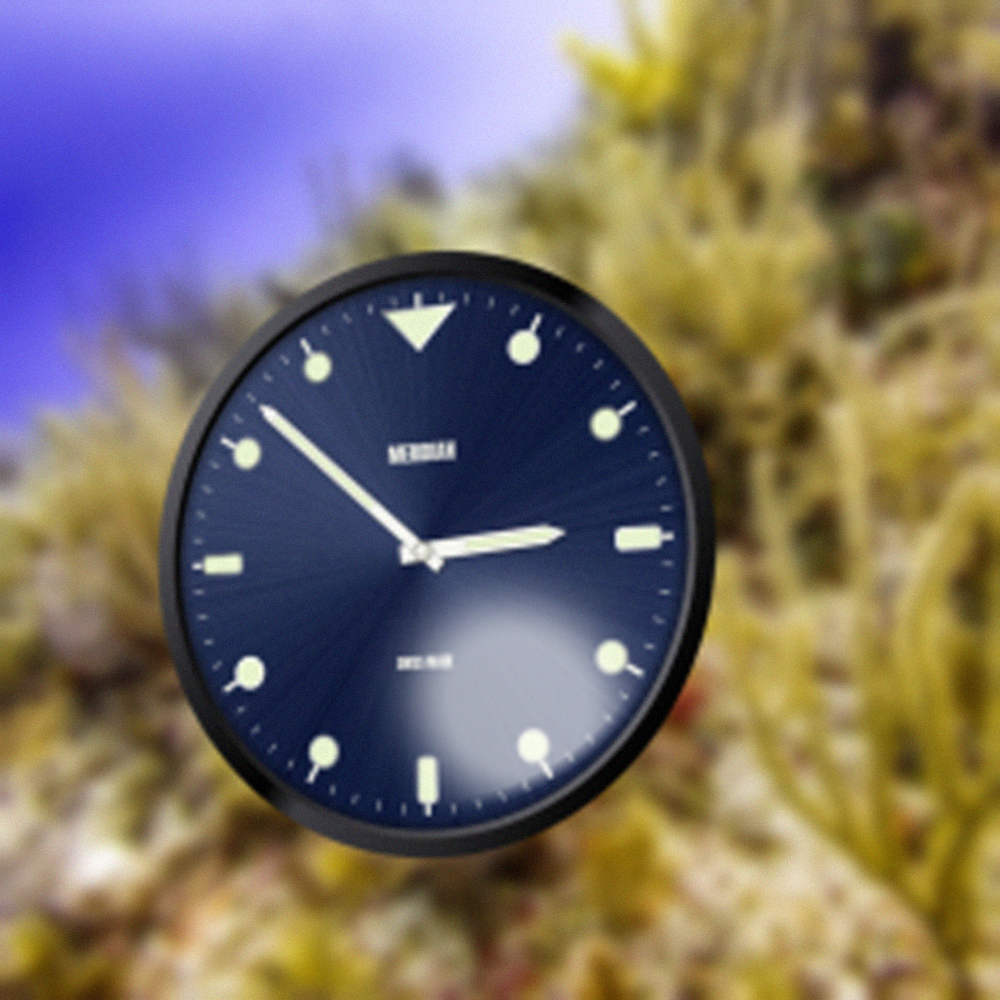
**2:52**
